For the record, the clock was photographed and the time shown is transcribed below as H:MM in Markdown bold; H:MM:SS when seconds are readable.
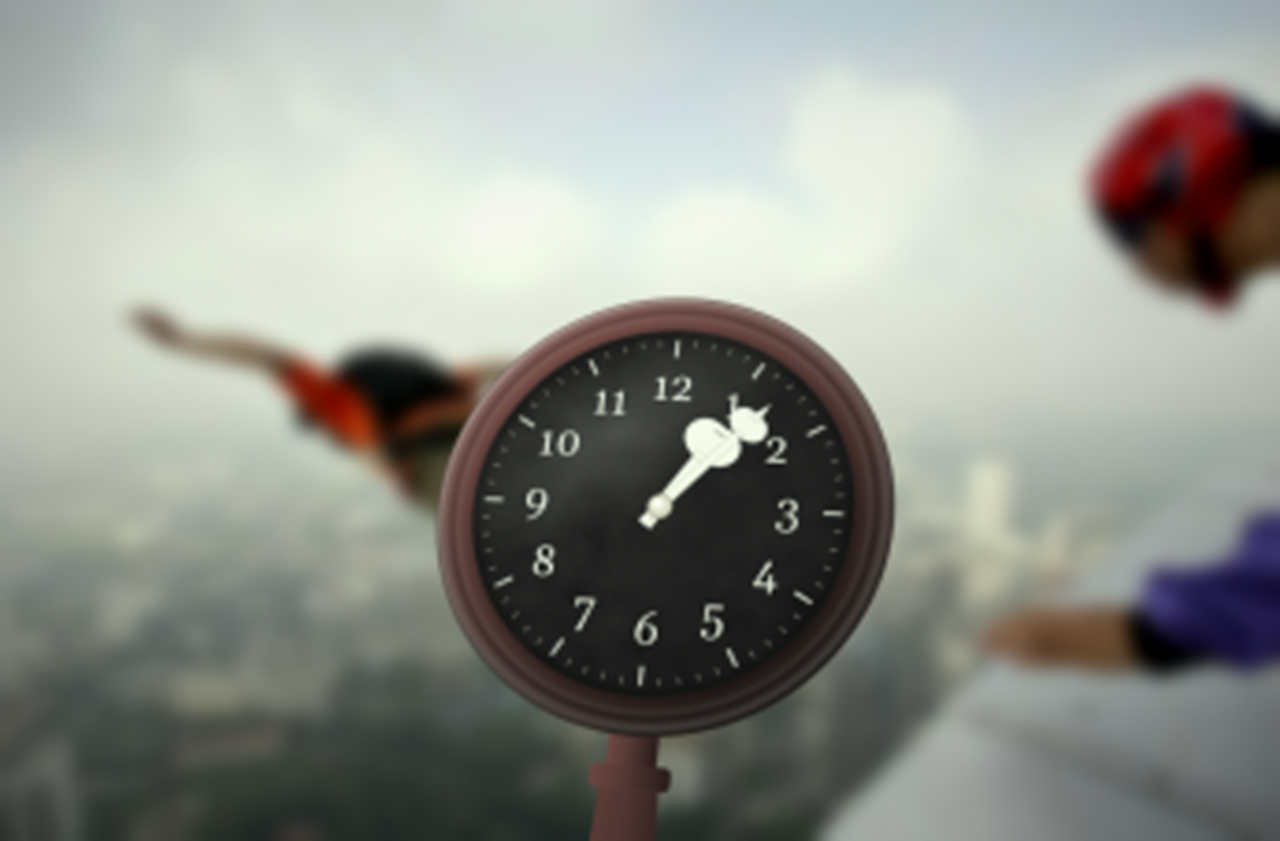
**1:07**
